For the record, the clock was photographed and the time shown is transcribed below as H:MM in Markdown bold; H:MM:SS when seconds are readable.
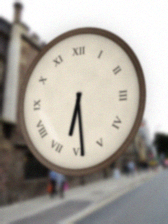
**6:29**
